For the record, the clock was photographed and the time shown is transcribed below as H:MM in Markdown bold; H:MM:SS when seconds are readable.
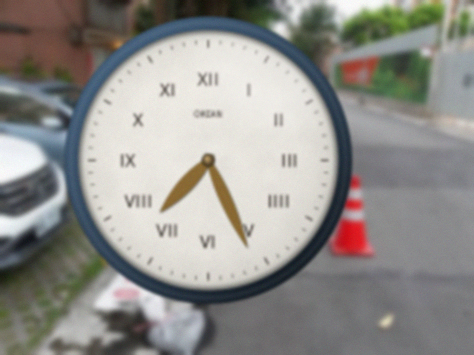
**7:26**
